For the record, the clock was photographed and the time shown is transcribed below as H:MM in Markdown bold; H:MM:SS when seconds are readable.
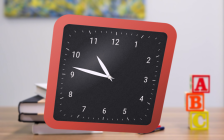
**10:47**
